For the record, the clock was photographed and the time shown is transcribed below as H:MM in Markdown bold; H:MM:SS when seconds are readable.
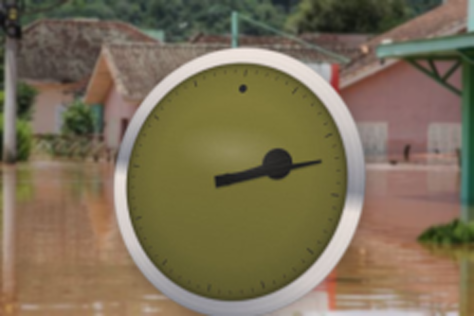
**2:12**
